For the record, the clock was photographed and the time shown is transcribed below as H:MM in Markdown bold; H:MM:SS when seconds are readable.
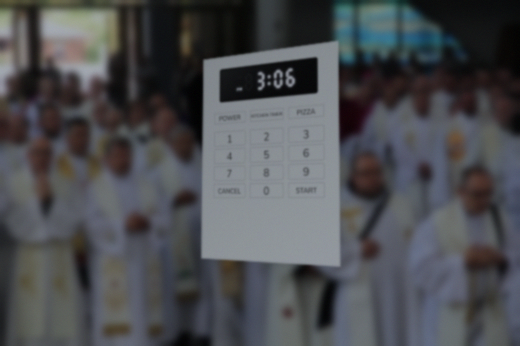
**3:06**
